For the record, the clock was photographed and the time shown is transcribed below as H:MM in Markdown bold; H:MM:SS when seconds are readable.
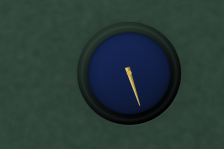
**5:27**
